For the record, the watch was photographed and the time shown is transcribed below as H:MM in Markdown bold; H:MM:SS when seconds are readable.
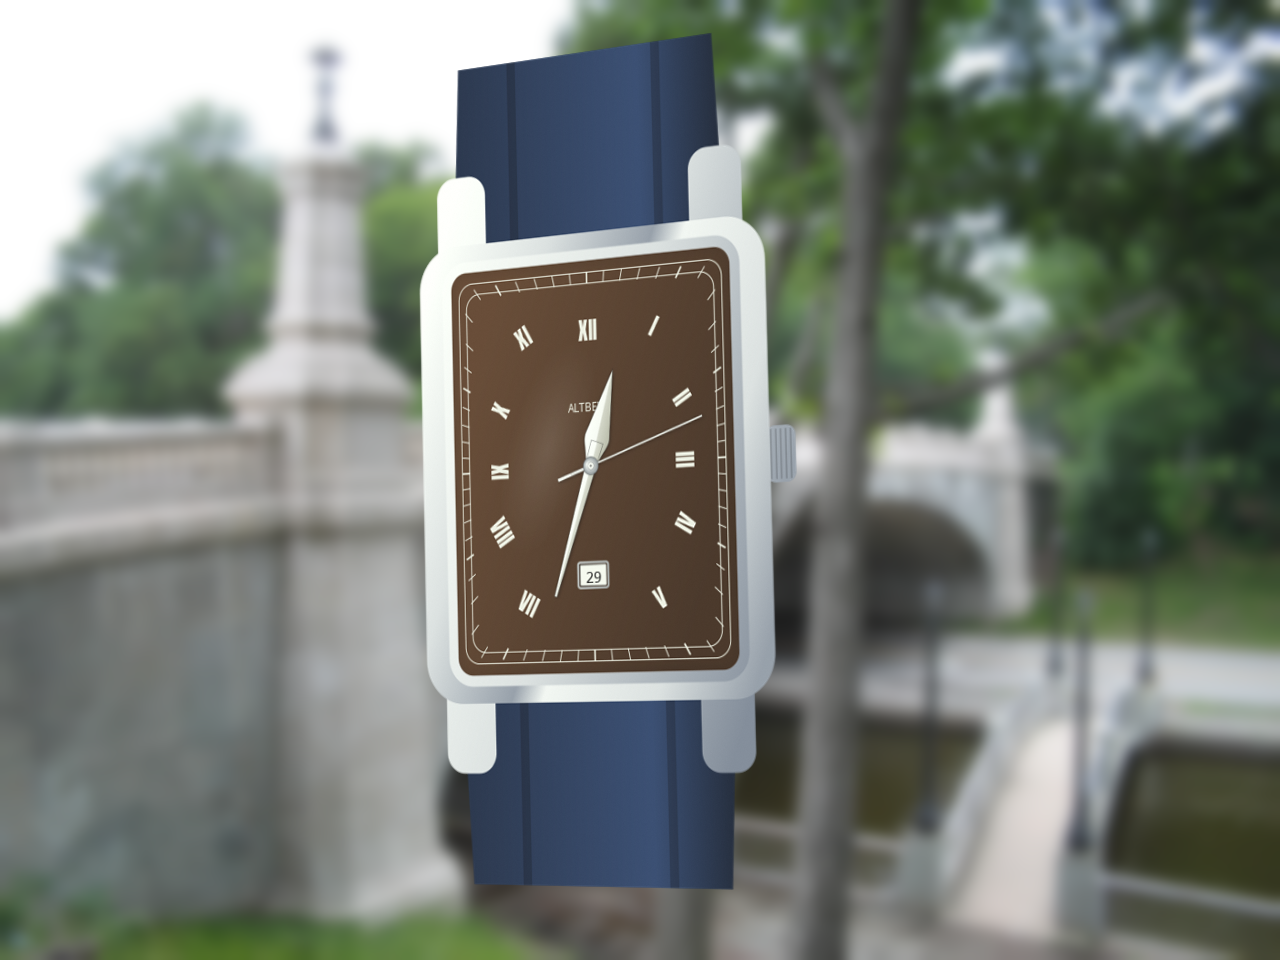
**12:33:12**
